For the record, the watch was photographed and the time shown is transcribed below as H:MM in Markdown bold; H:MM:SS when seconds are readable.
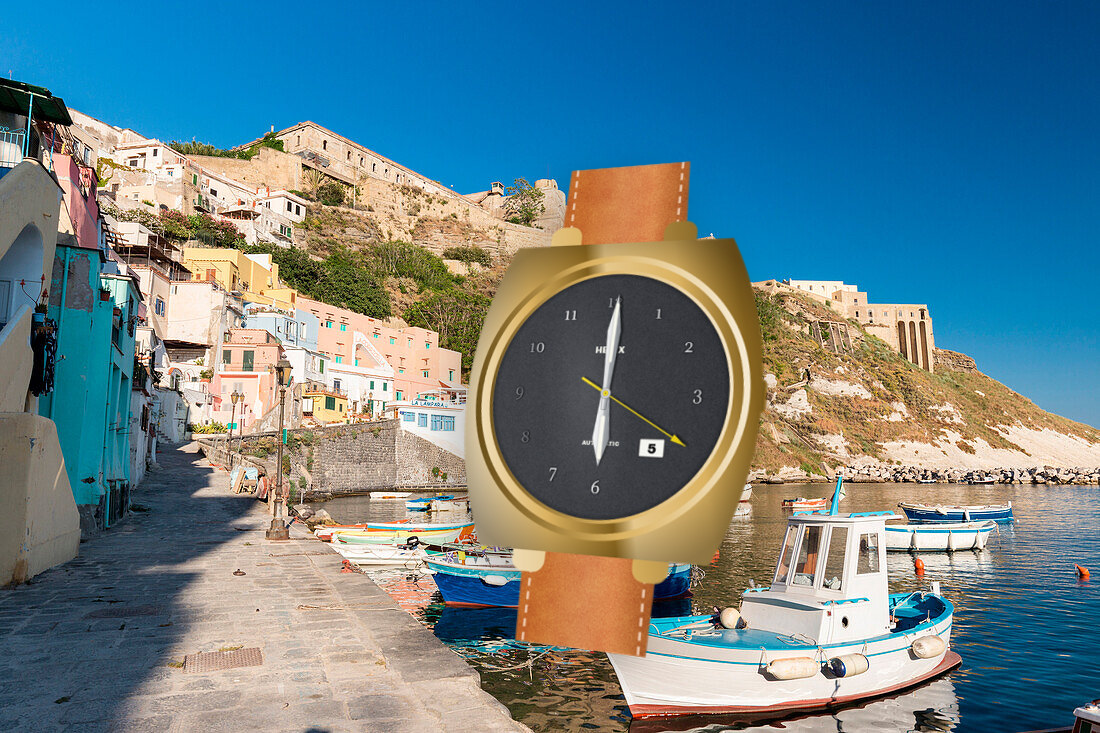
**6:00:20**
